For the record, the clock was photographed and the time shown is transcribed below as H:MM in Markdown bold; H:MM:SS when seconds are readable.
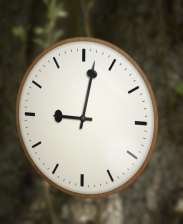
**9:02**
